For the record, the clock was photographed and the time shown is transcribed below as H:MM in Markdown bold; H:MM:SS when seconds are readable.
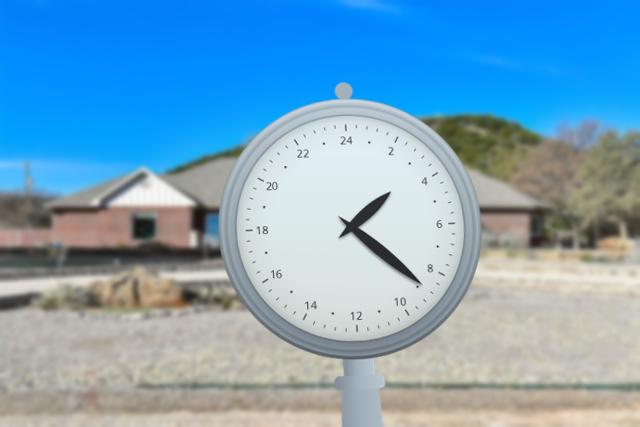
**3:22**
